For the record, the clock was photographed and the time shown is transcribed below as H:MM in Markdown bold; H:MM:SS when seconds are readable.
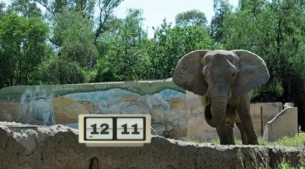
**12:11**
